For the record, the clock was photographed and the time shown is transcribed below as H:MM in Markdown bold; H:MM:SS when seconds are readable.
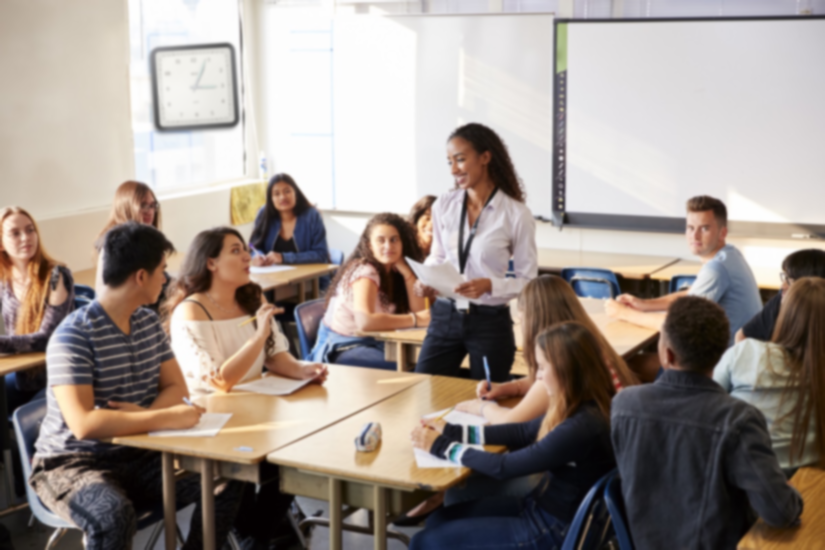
**3:04**
